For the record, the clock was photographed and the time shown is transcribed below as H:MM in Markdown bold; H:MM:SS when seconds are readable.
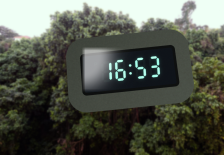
**16:53**
